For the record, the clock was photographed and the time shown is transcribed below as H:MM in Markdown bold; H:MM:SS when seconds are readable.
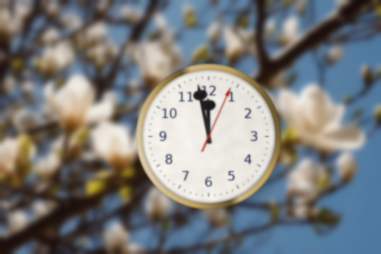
**11:58:04**
